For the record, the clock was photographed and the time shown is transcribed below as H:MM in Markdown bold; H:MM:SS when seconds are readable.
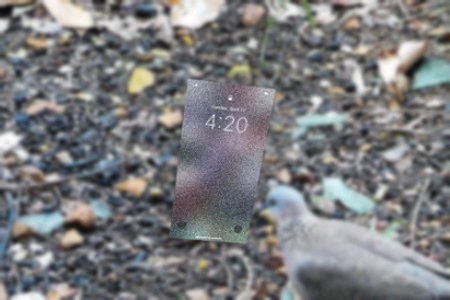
**4:20**
